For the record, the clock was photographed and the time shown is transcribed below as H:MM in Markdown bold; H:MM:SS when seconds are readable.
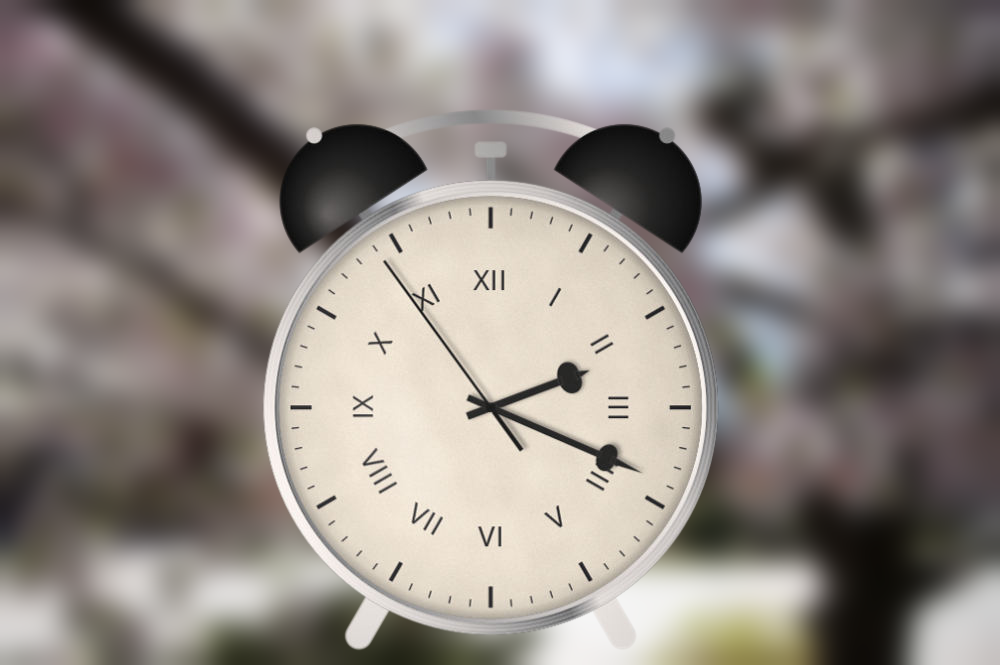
**2:18:54**
